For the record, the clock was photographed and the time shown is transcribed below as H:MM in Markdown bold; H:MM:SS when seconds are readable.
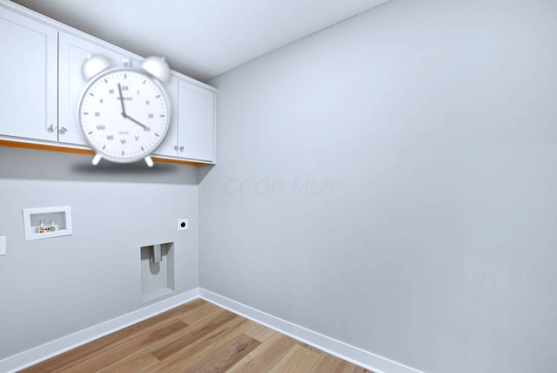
**3:58**
